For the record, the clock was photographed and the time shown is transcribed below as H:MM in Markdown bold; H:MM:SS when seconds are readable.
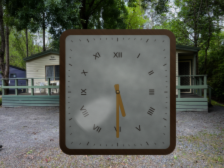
**5:30**
